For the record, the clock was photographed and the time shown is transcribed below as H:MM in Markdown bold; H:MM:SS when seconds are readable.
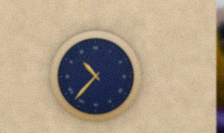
**10:37**
